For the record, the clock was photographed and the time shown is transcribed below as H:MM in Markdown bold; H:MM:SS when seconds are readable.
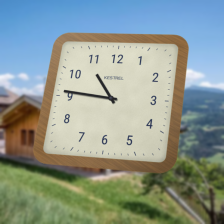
**10:46**
